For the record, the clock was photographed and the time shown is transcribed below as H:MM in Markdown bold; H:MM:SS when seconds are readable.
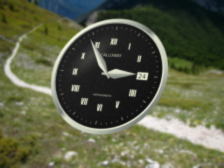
**2:54**
